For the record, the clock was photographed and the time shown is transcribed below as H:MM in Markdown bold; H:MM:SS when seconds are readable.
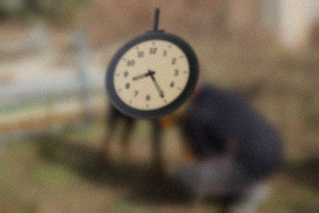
**8:25**
